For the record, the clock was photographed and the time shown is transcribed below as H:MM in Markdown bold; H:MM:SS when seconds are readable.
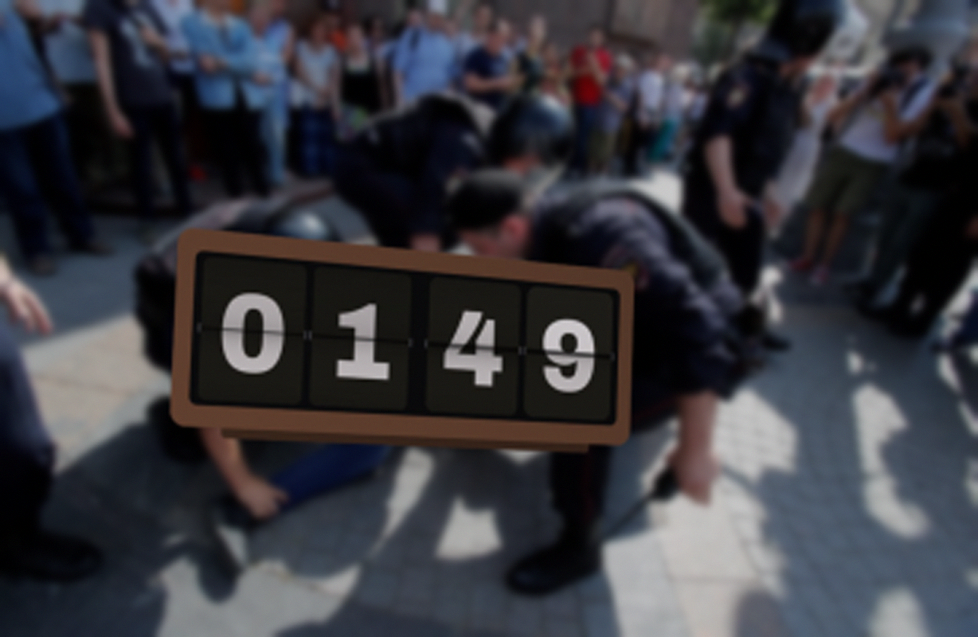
**1:49**
